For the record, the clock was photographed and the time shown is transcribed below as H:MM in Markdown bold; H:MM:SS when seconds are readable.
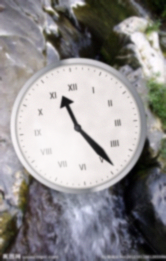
**11:24**
